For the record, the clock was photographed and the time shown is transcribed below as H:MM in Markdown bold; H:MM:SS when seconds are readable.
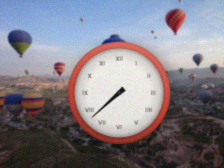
**7:38**
